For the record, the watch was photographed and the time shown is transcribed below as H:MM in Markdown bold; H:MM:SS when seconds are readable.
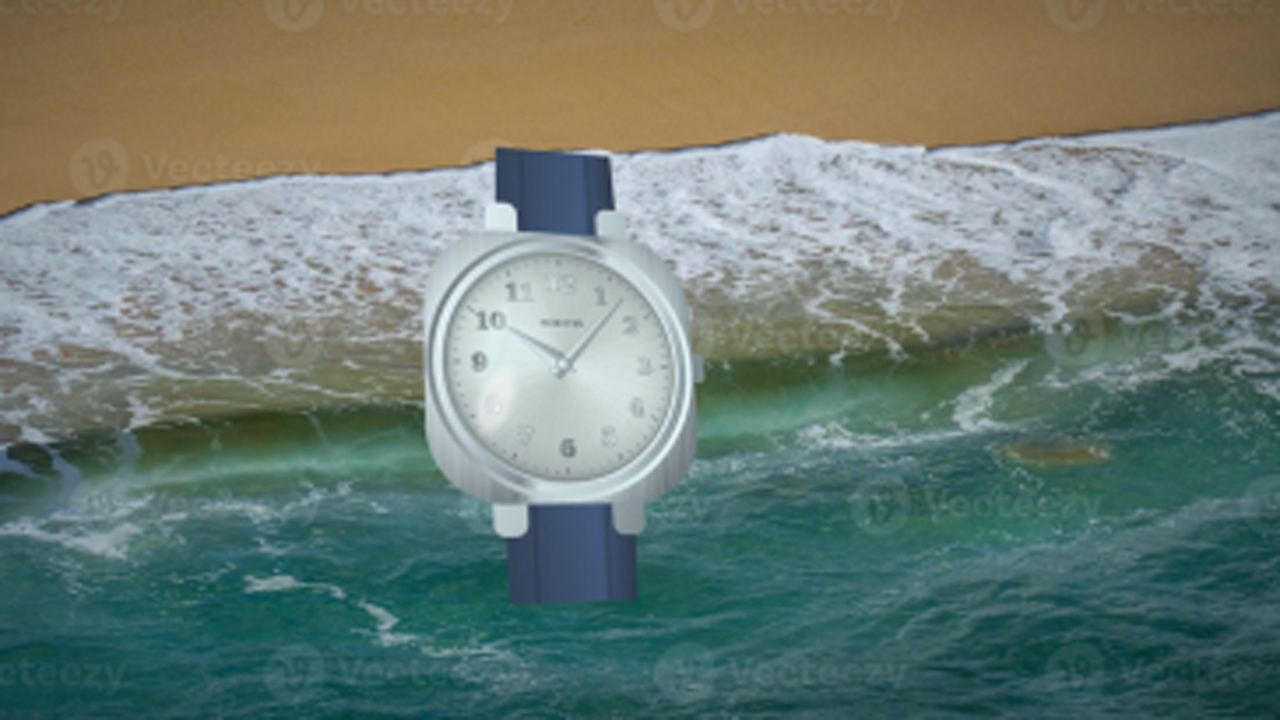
**10:07**
